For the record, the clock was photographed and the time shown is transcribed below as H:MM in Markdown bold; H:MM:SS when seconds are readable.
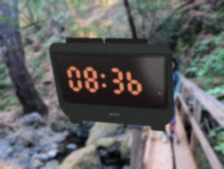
**8:36**
